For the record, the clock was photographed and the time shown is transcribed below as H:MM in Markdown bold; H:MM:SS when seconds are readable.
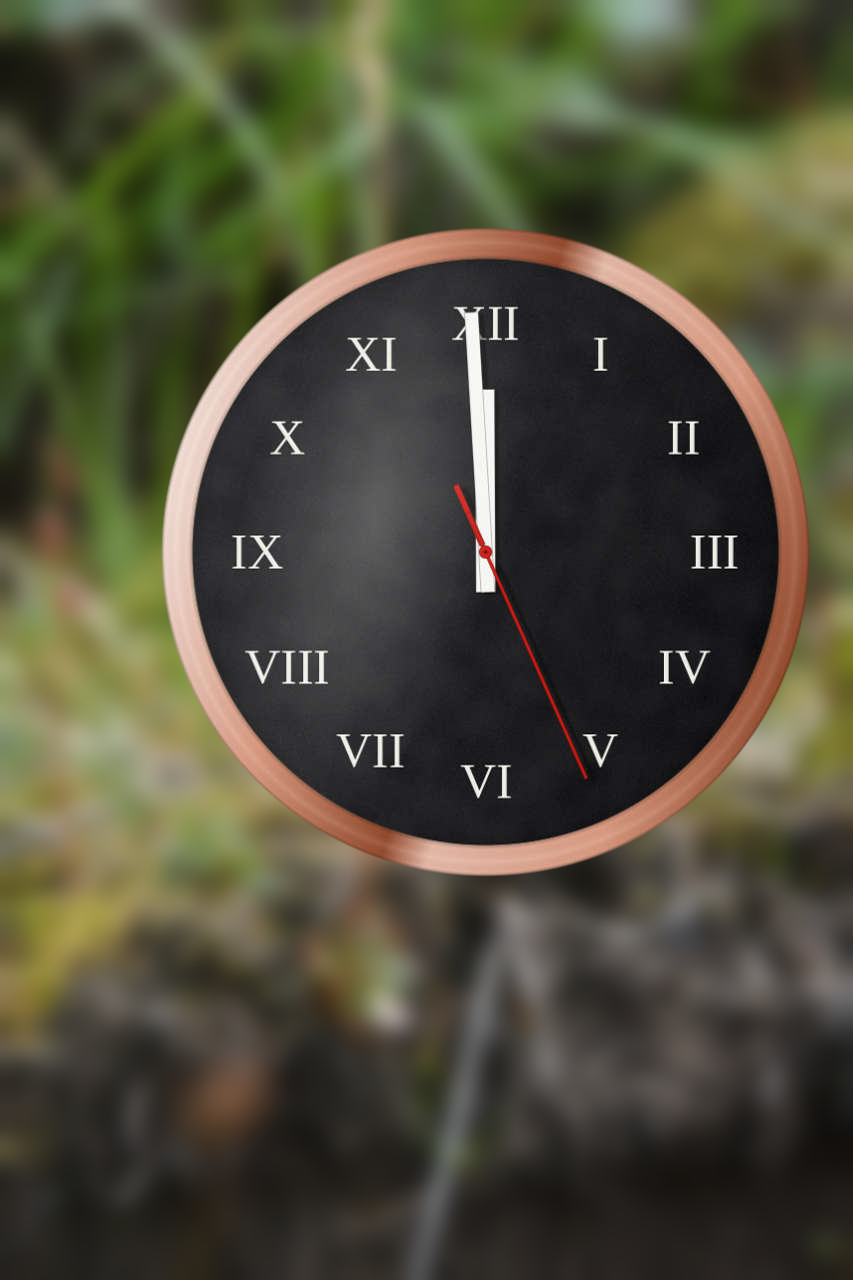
**11:59:26**
